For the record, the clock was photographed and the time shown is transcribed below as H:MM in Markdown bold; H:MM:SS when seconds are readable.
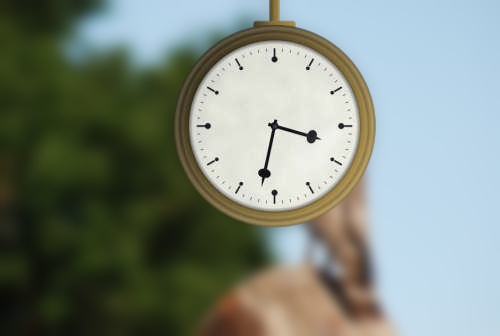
**3:32**
